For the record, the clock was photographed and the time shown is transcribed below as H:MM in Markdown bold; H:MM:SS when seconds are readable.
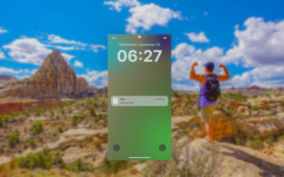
**6:27**
